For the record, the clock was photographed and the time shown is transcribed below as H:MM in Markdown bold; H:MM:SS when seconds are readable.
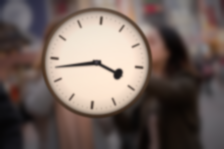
**3:43**
